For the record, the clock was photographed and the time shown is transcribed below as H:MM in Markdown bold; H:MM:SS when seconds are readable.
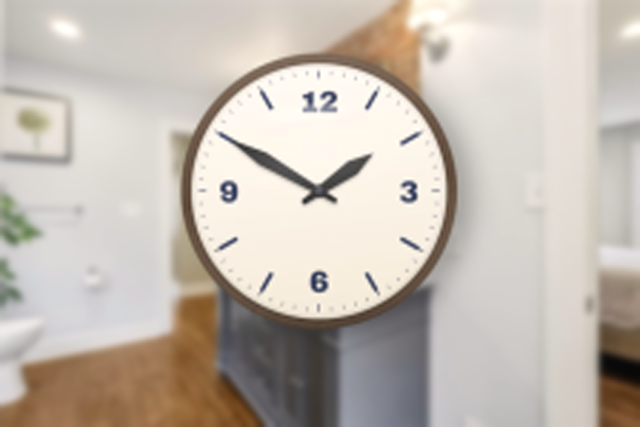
**1:50**
